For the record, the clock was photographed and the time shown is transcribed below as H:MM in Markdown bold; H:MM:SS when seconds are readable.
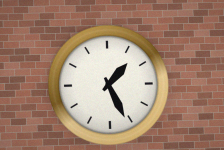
**1:26**
